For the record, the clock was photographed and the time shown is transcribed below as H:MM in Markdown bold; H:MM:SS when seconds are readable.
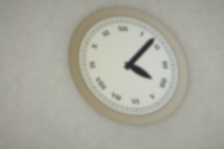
**4:08**
